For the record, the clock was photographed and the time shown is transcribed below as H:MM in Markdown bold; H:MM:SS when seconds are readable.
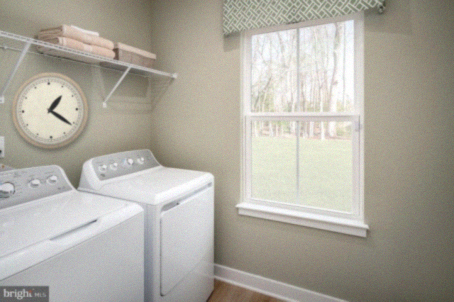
**1:21**
